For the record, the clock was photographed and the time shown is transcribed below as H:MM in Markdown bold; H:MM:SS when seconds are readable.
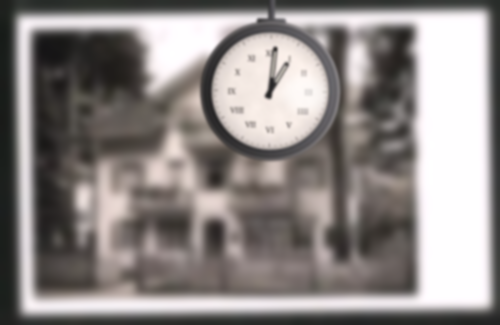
**1:01**
